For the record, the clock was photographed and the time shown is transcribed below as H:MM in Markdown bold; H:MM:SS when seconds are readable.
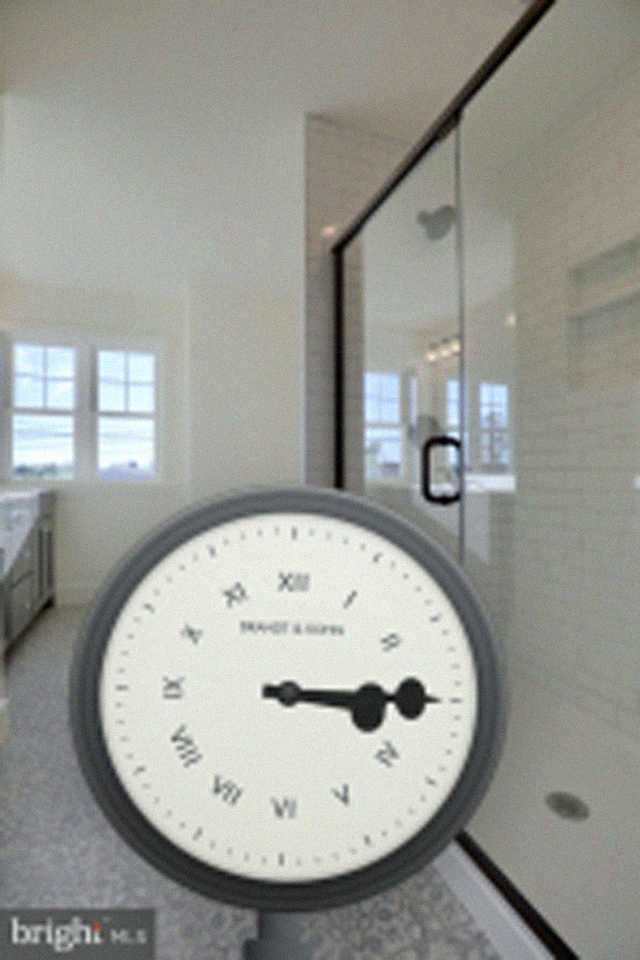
**3:15**
